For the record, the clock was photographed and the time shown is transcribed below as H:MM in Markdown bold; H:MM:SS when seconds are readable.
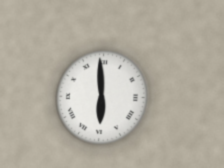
**5:59**
